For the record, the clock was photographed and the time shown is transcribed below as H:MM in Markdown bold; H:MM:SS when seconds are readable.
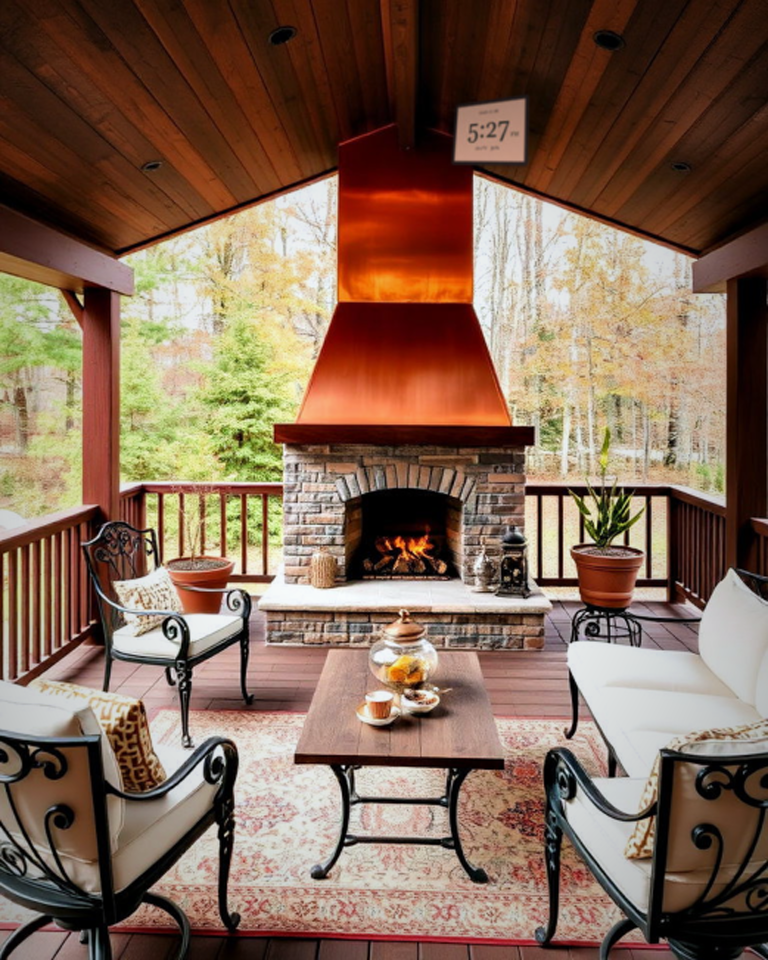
**5:27**
